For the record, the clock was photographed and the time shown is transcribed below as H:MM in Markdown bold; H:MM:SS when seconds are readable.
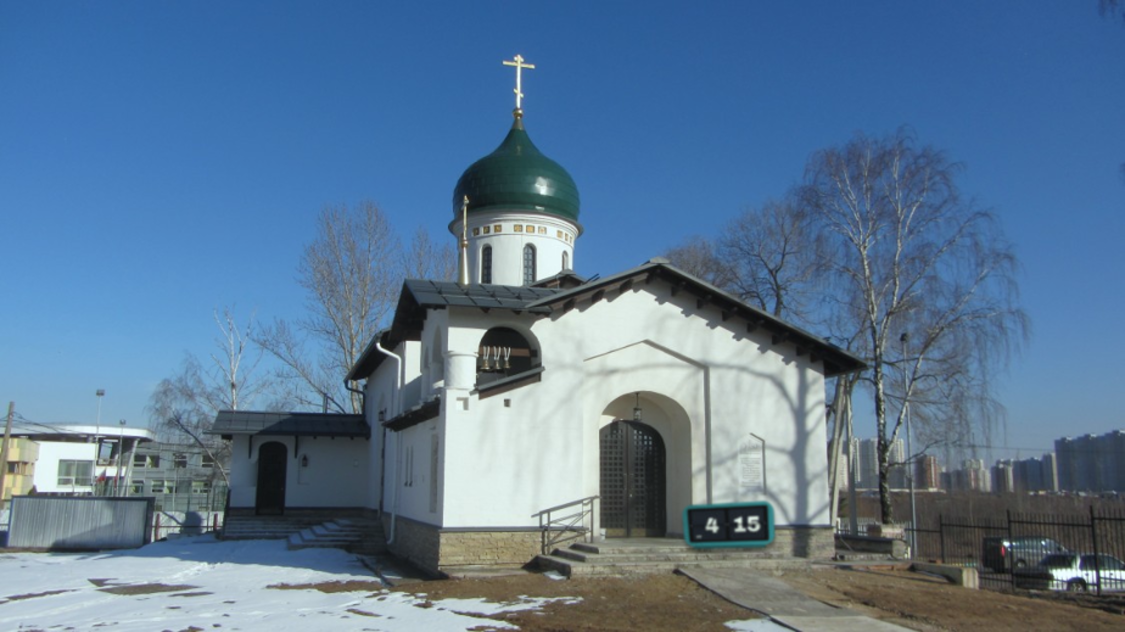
**4:15**
